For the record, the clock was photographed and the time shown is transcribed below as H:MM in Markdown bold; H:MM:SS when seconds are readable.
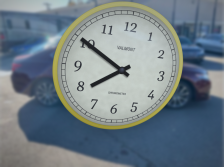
**7:50**
